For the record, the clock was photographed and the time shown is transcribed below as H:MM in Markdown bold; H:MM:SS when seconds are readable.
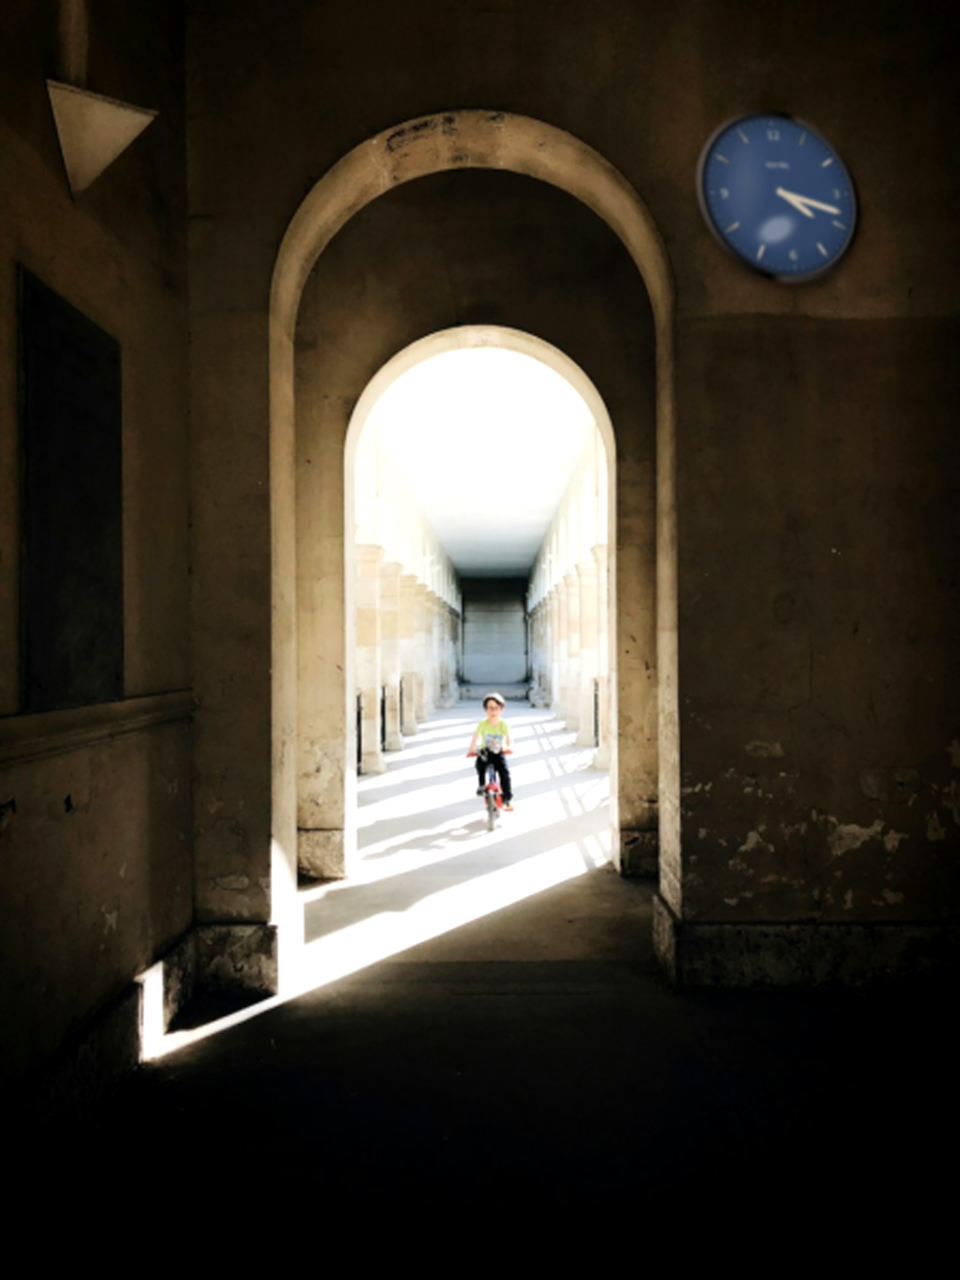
**4:18**
